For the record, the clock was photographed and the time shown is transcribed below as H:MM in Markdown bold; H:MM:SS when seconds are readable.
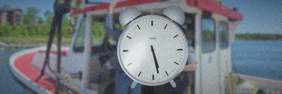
**5:28**
